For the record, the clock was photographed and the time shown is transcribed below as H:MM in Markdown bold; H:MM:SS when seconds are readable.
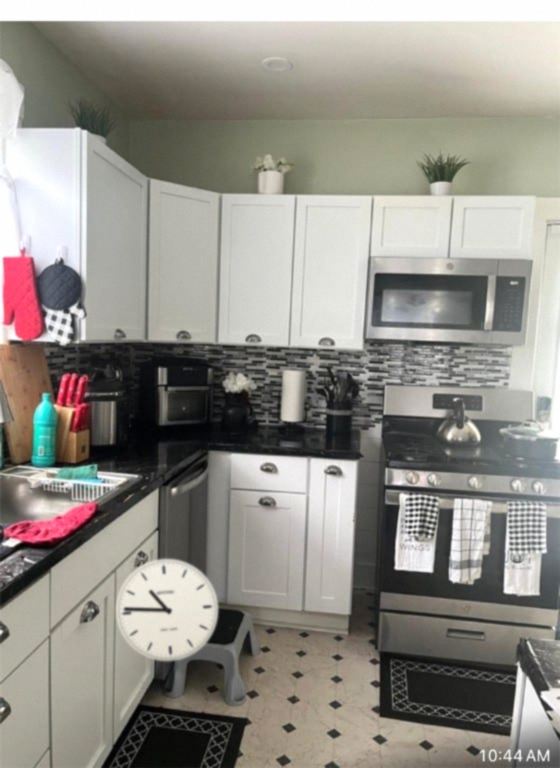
**10:46**
